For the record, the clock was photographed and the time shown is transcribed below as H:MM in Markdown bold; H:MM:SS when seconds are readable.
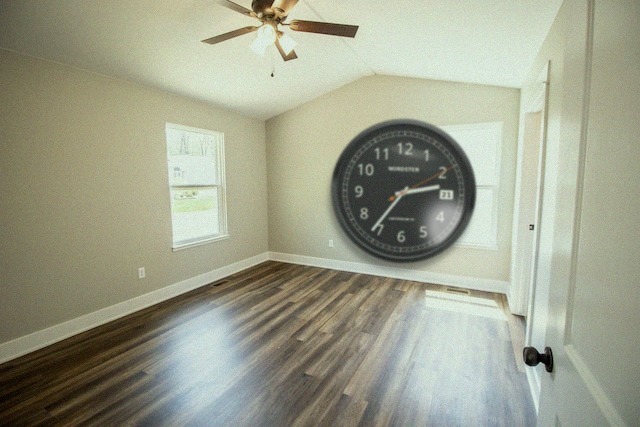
**2:36:10**
